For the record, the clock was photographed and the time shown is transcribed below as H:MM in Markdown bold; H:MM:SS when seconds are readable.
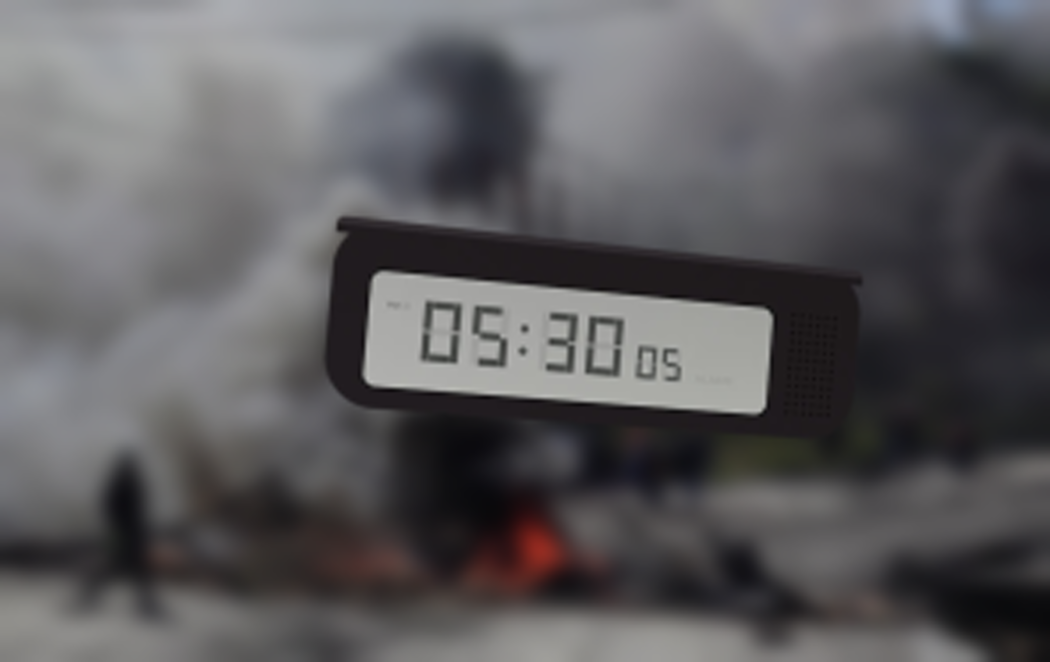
**5:30:05**
